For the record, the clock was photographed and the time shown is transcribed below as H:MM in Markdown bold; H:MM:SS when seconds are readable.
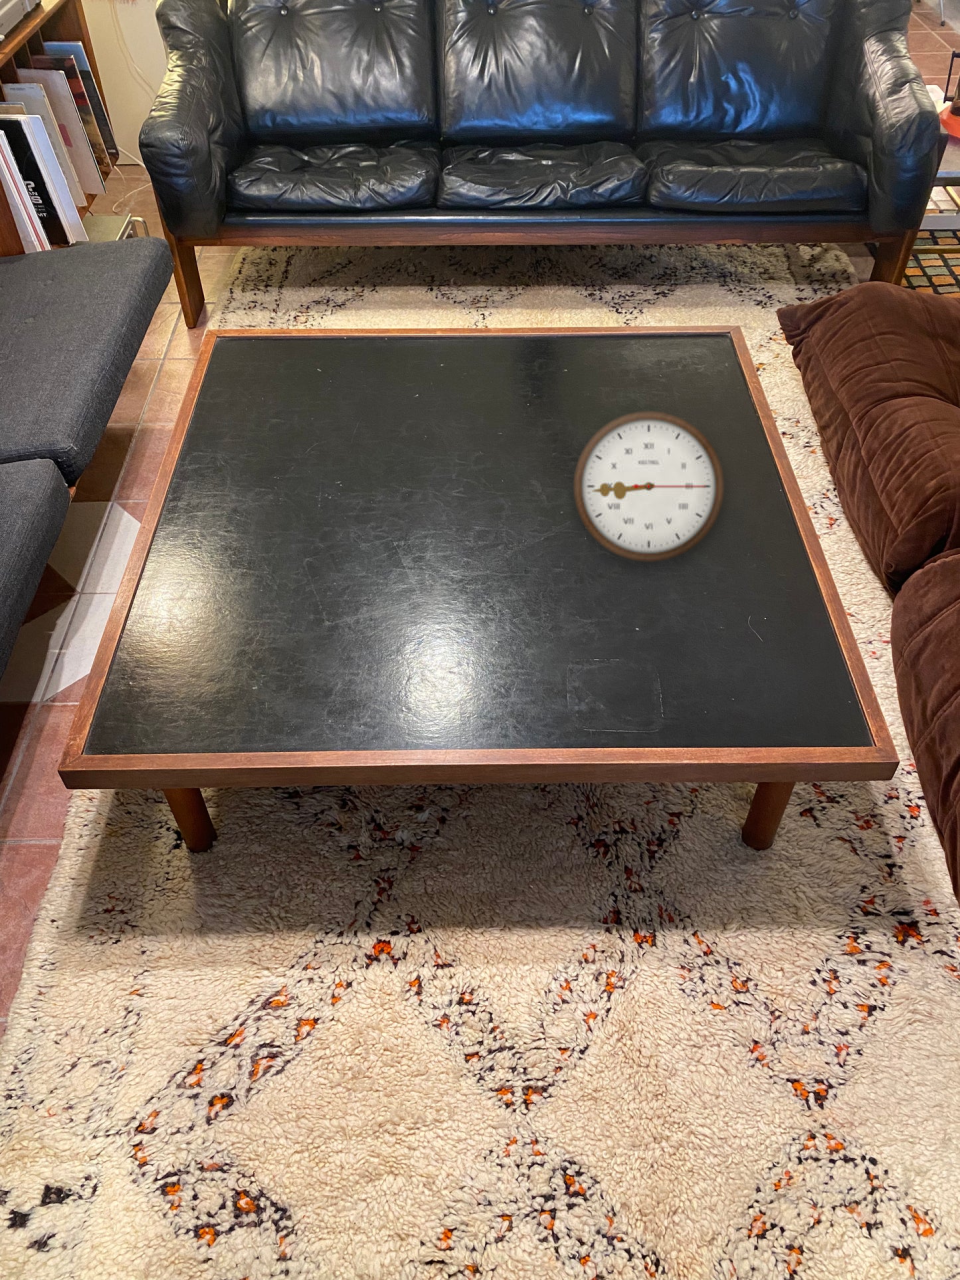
**8:44:15**
